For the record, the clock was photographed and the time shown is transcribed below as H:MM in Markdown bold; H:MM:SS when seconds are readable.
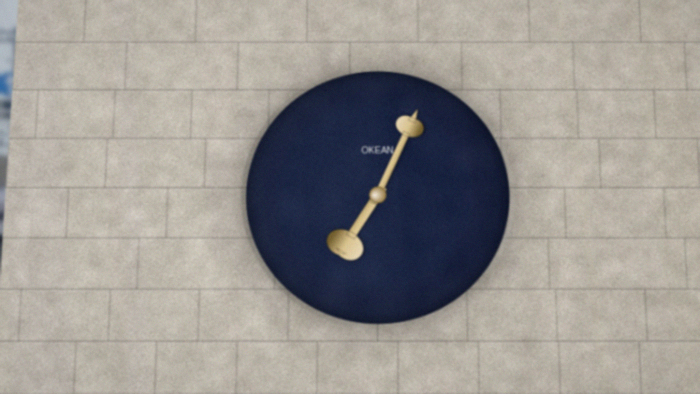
**7:04**
